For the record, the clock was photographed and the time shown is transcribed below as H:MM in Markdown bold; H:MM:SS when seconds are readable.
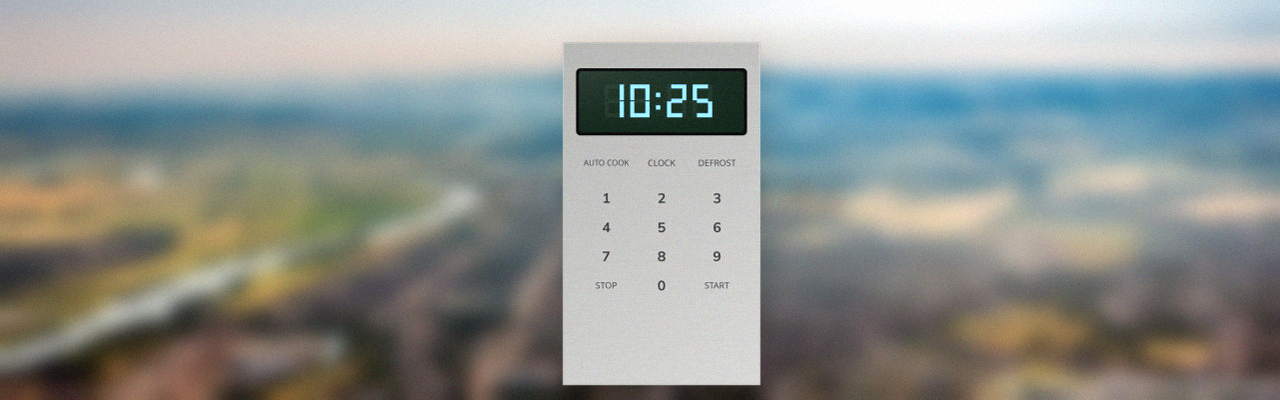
**10:25**
